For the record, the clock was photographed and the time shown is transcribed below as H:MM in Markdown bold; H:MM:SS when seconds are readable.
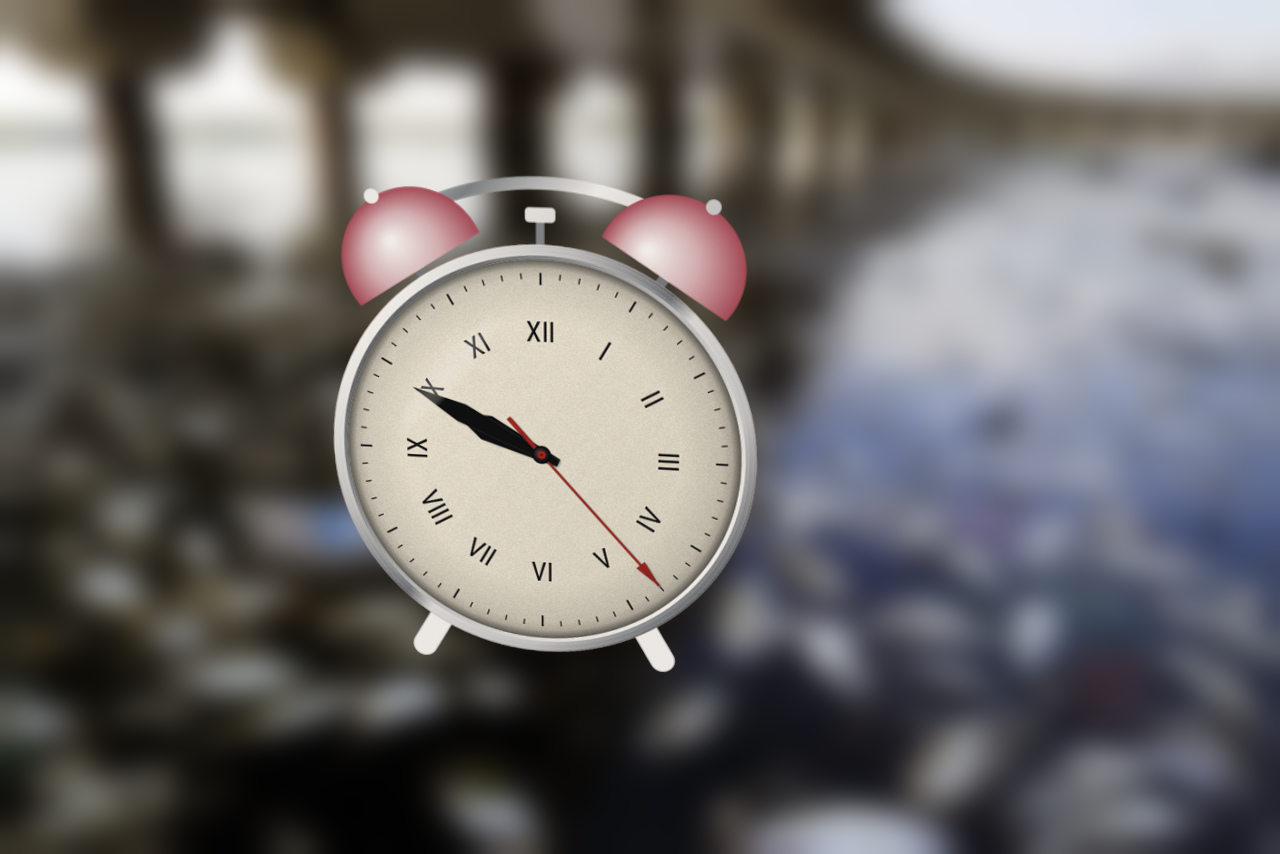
**9:49:23**
